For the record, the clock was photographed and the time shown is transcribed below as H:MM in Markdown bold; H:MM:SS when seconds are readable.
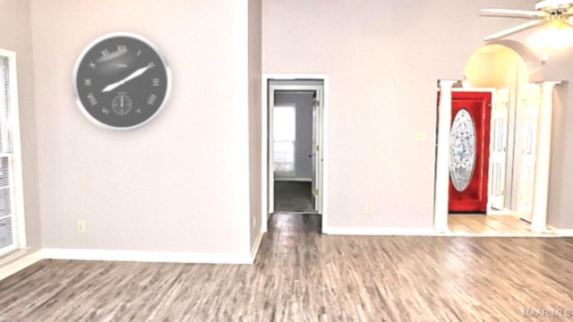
**8:10**
